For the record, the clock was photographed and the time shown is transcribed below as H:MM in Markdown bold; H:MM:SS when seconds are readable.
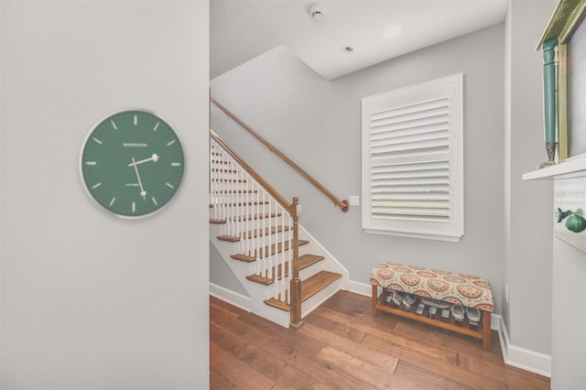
**2:27**
